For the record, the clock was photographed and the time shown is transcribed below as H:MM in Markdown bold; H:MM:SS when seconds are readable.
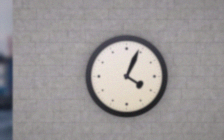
**4:04**
